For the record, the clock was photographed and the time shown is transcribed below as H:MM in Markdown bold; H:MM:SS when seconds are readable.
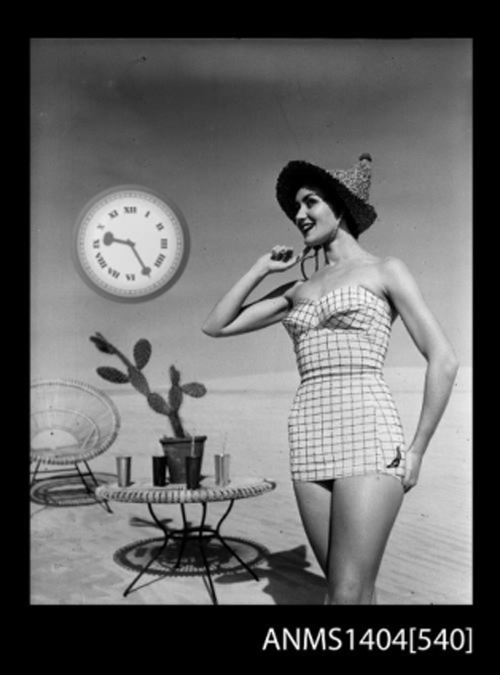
**9:25**
